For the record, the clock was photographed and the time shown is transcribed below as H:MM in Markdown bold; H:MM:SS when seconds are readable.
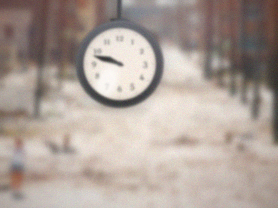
**9:48**
